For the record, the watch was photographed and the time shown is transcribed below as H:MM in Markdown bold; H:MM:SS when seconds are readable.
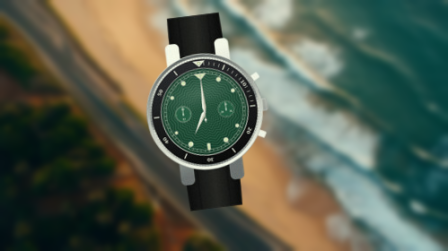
**7:00**
